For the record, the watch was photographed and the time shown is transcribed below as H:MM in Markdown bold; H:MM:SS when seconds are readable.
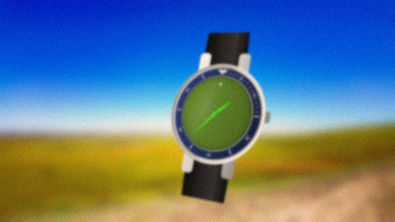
**1:37**
